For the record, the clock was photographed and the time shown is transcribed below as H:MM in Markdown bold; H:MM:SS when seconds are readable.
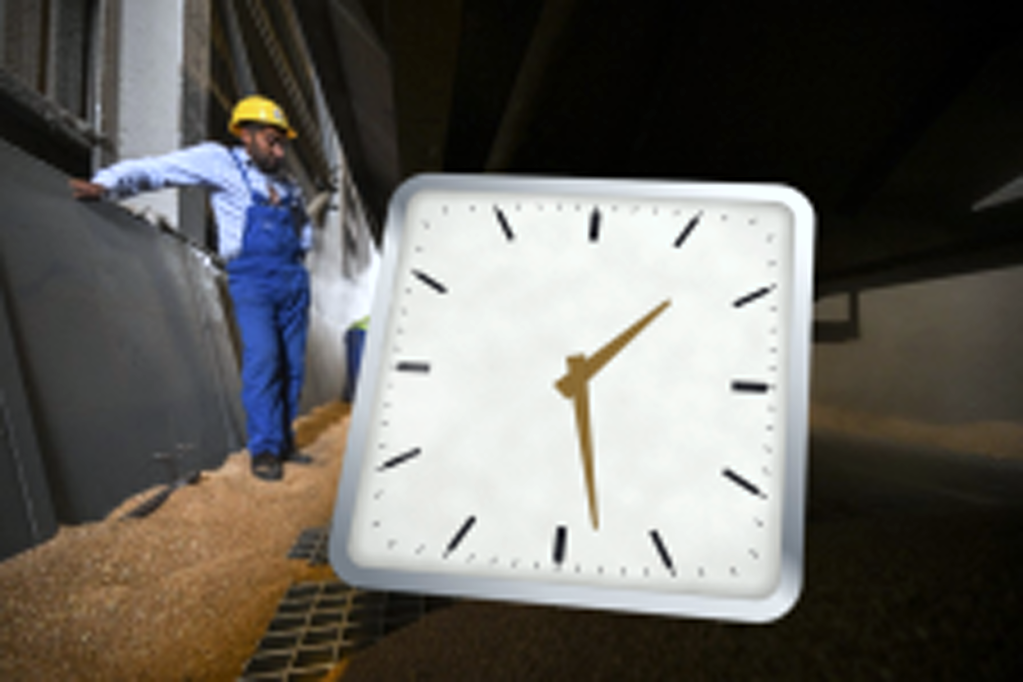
**1:28**
